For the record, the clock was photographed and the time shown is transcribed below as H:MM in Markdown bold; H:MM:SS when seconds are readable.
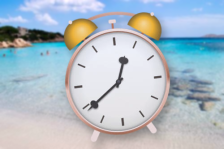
**12:39**
